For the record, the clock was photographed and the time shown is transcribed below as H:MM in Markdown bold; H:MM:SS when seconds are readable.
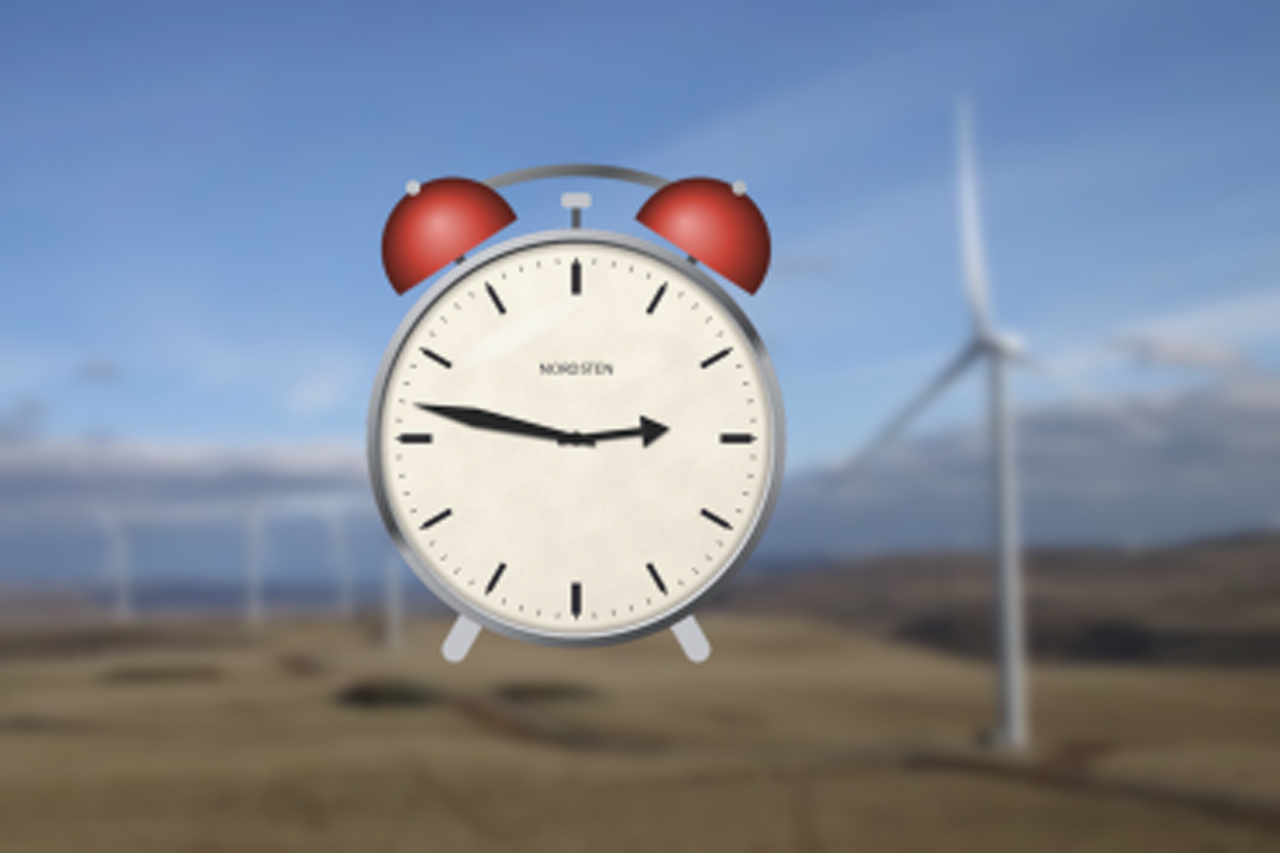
**2:47**
